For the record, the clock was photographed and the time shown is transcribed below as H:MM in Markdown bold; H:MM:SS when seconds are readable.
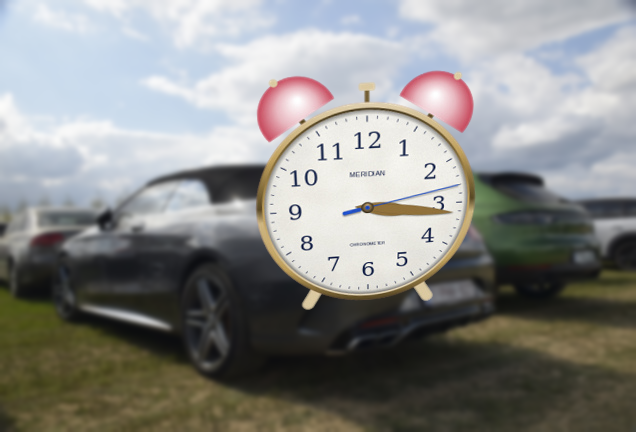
**3:16:13**
